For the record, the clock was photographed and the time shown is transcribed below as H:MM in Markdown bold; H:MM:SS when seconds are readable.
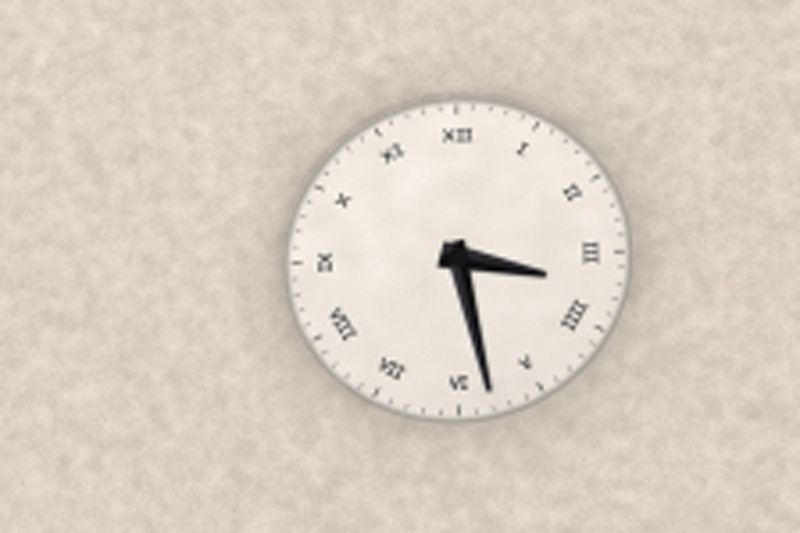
**3:28**
